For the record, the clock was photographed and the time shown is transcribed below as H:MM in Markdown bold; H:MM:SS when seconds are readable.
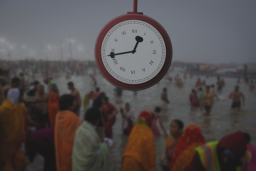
**12:43**
